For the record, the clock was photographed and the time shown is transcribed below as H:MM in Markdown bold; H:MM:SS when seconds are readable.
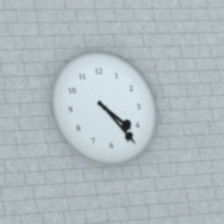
**4:24**
